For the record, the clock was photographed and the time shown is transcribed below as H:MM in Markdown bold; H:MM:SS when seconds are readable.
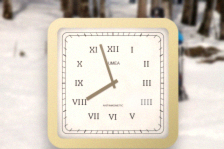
**7:57**
